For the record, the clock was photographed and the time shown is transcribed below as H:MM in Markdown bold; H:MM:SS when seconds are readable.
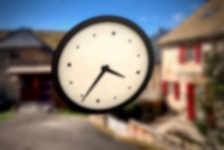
**3:34**
